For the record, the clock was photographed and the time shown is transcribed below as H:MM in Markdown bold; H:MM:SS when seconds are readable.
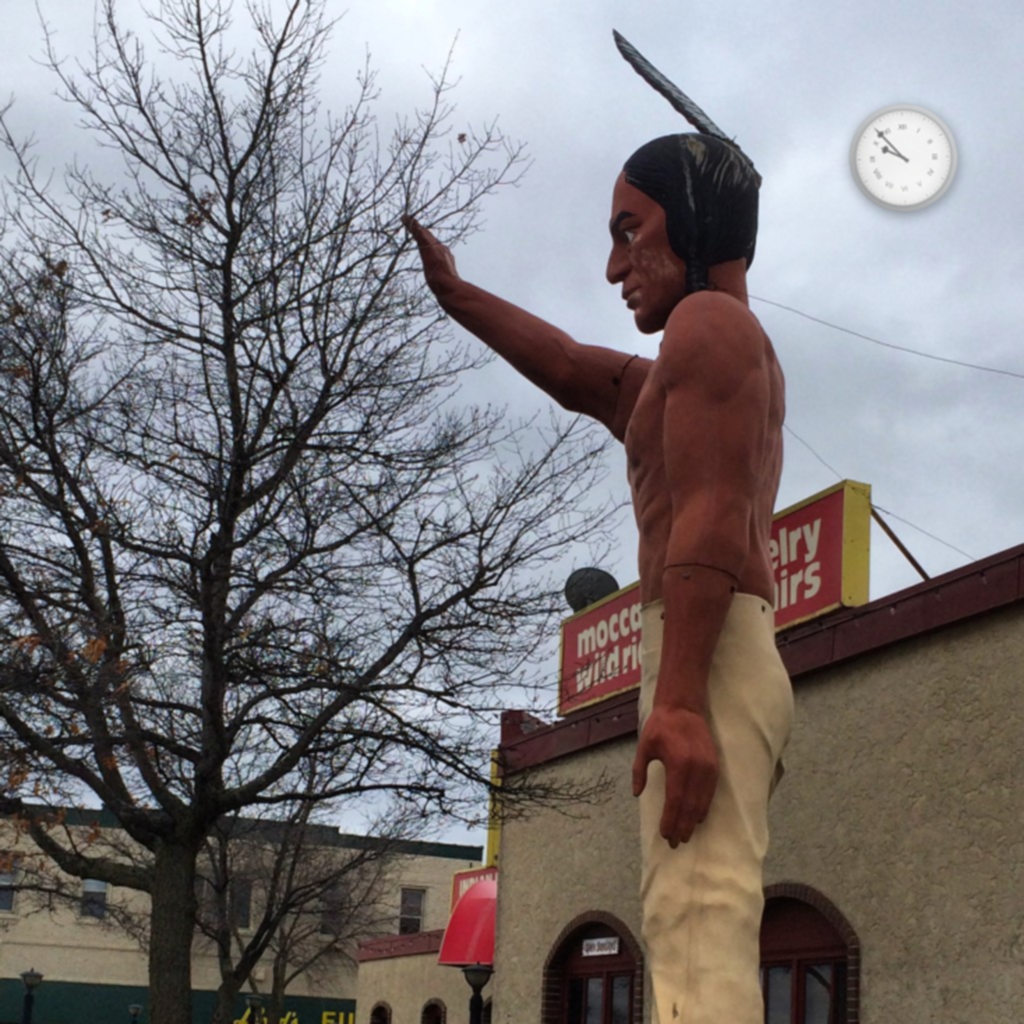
**9:53**
